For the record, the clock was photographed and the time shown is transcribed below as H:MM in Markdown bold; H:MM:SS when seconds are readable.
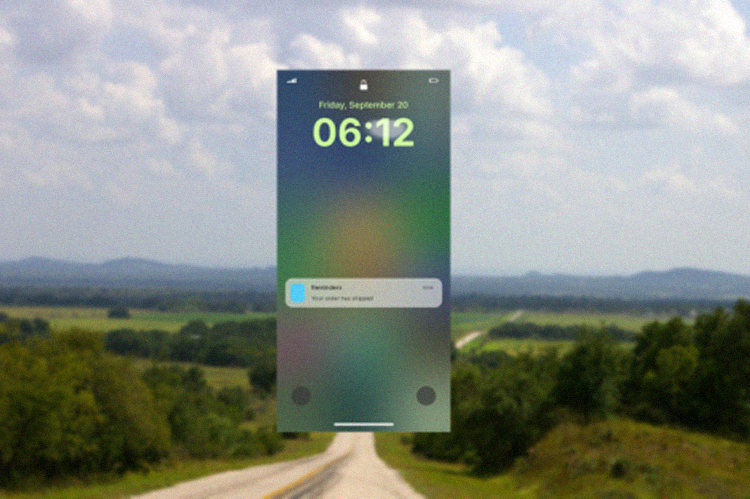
**6:12**
